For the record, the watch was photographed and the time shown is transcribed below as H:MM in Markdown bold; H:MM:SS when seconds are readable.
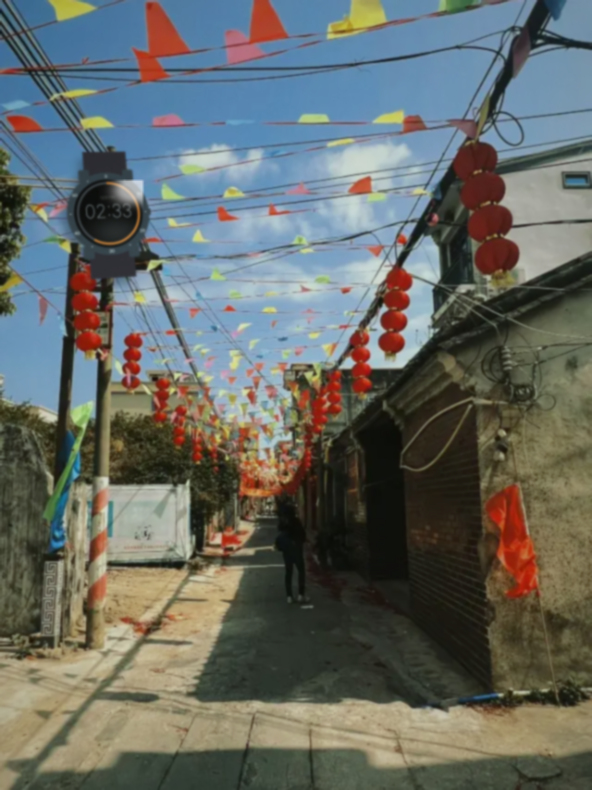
**2:33**
